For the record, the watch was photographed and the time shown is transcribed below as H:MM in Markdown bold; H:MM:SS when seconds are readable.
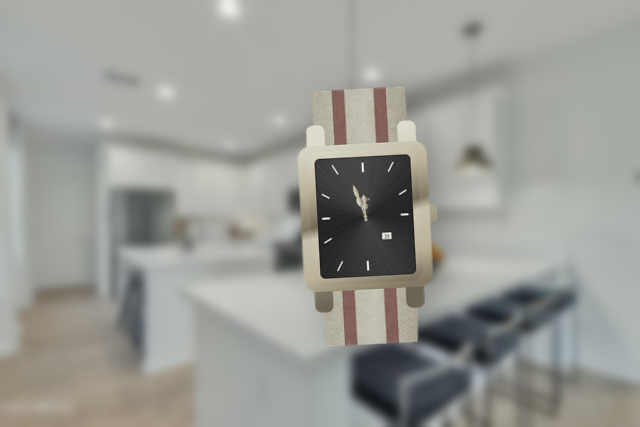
**11:57**
